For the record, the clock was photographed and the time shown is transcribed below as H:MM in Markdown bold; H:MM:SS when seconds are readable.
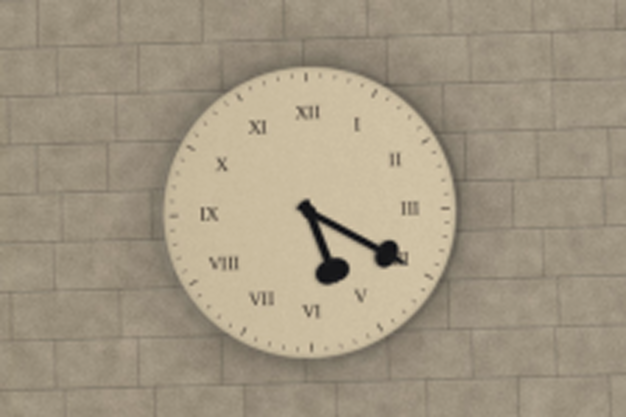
**5:20**
